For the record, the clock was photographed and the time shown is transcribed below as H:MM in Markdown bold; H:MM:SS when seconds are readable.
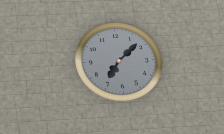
**7:08**
